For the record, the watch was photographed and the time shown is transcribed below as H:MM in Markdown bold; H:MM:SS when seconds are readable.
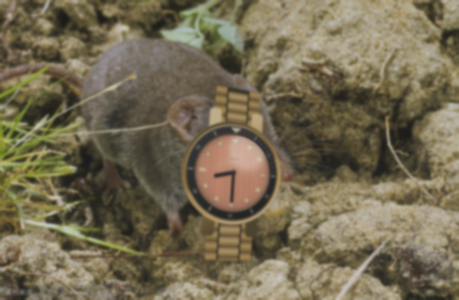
**8:30**
